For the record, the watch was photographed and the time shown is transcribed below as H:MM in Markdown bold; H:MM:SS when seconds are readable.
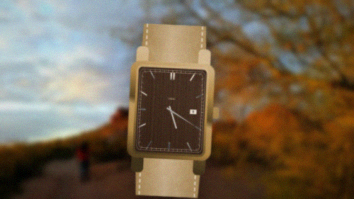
**5:20**
